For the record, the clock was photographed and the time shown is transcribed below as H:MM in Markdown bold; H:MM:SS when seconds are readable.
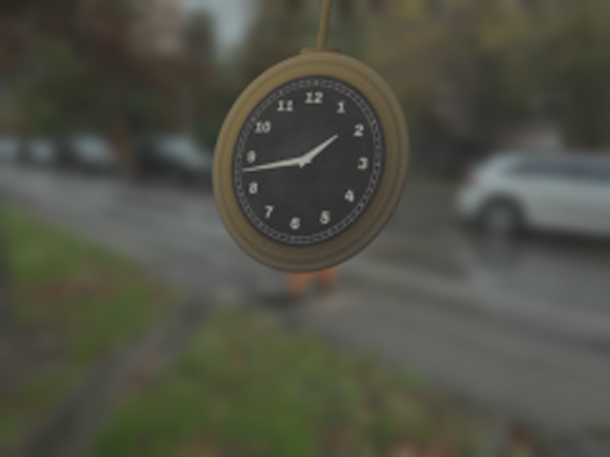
**1:43**
